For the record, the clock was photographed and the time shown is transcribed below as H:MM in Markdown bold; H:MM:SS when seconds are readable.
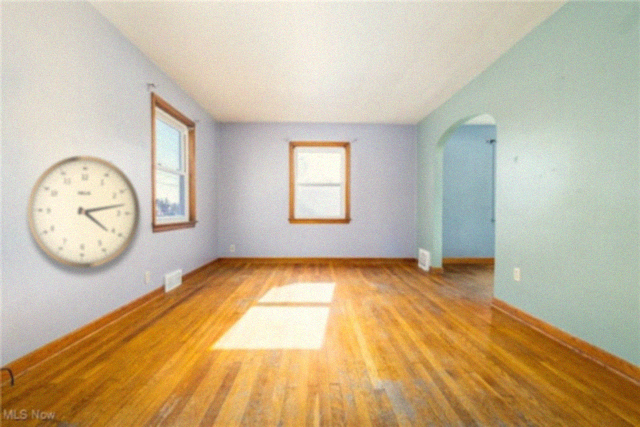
**4:13**
